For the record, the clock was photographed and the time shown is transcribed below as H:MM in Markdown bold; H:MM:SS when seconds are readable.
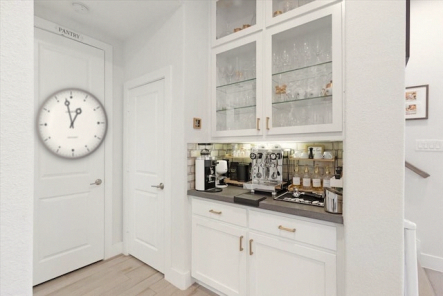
**12:58**
